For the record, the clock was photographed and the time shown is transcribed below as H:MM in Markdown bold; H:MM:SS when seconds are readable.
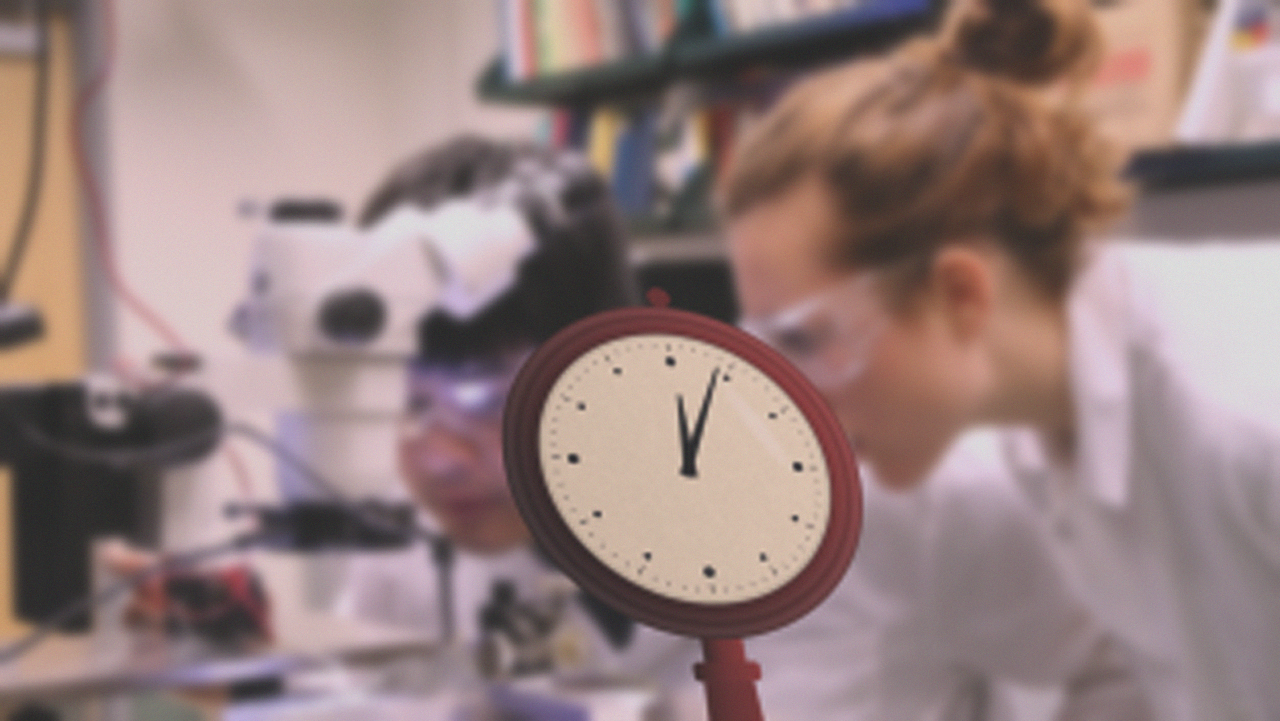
**12:04**
